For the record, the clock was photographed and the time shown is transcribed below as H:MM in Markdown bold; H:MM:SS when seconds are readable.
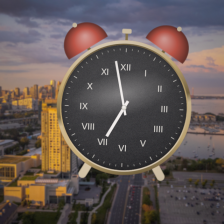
**6:58**
